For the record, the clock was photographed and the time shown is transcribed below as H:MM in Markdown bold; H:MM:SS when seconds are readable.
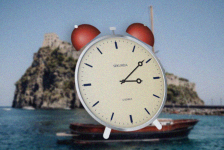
**3:09**
